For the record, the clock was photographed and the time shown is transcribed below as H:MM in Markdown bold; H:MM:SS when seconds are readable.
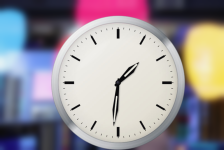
**1:31**
